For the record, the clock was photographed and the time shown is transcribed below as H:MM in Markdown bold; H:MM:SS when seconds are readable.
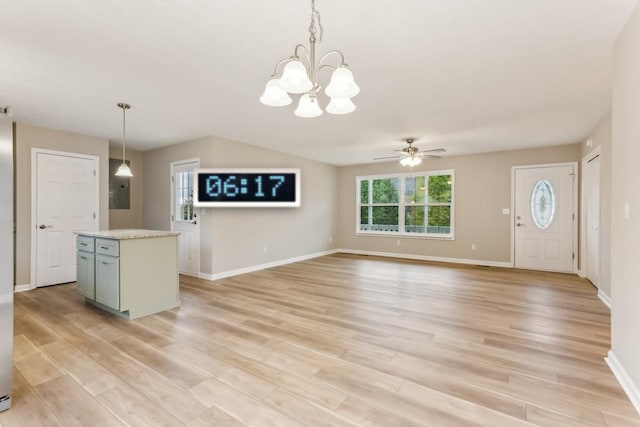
**6:17**
